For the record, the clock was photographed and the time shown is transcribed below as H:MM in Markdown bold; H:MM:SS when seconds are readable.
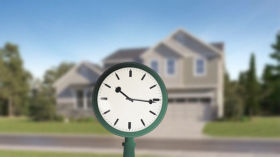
**10:16**
